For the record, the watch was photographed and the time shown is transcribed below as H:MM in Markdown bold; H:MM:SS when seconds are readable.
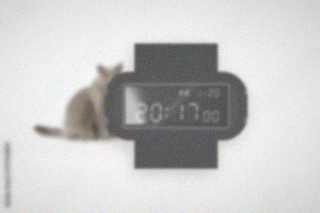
**20:17**
